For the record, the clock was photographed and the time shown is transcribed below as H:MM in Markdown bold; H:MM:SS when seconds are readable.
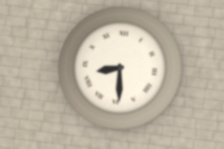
**8:29**
